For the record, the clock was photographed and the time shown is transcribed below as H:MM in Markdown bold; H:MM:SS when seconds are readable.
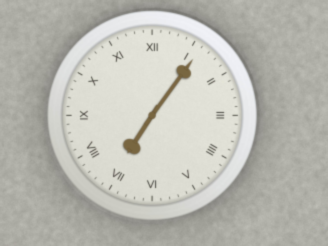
**7:06**
